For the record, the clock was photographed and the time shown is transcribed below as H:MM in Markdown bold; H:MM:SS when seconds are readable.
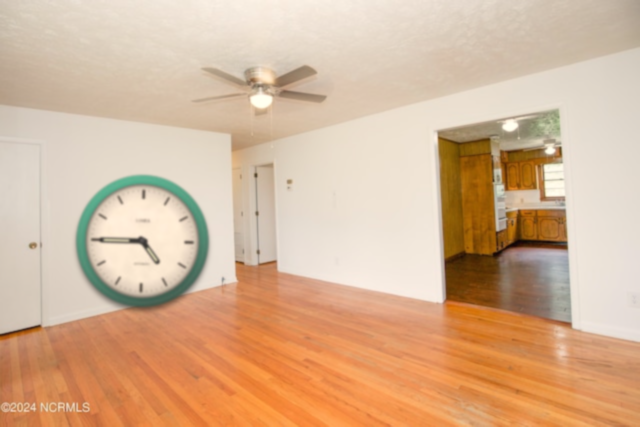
**4:45**
